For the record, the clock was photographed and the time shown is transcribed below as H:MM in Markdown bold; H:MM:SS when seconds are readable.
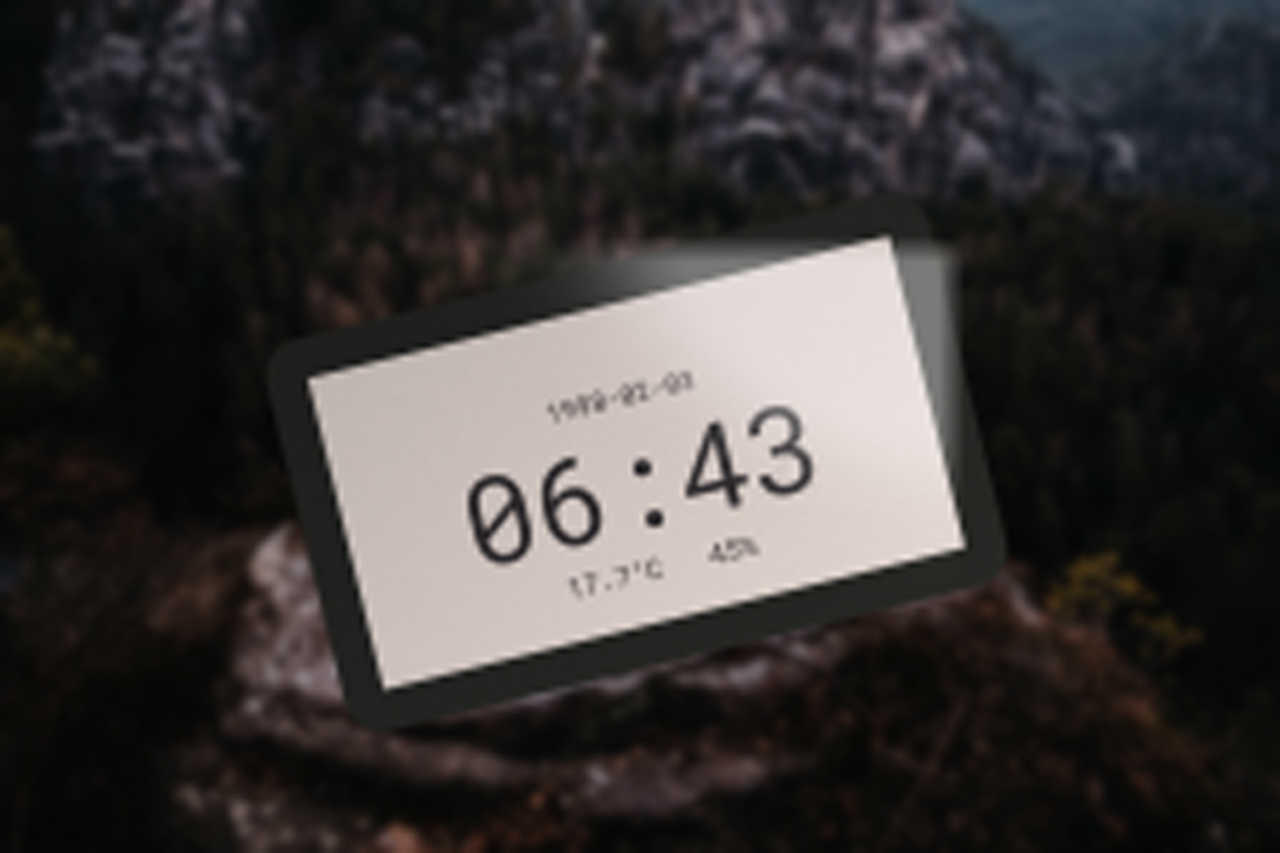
**6:43**
